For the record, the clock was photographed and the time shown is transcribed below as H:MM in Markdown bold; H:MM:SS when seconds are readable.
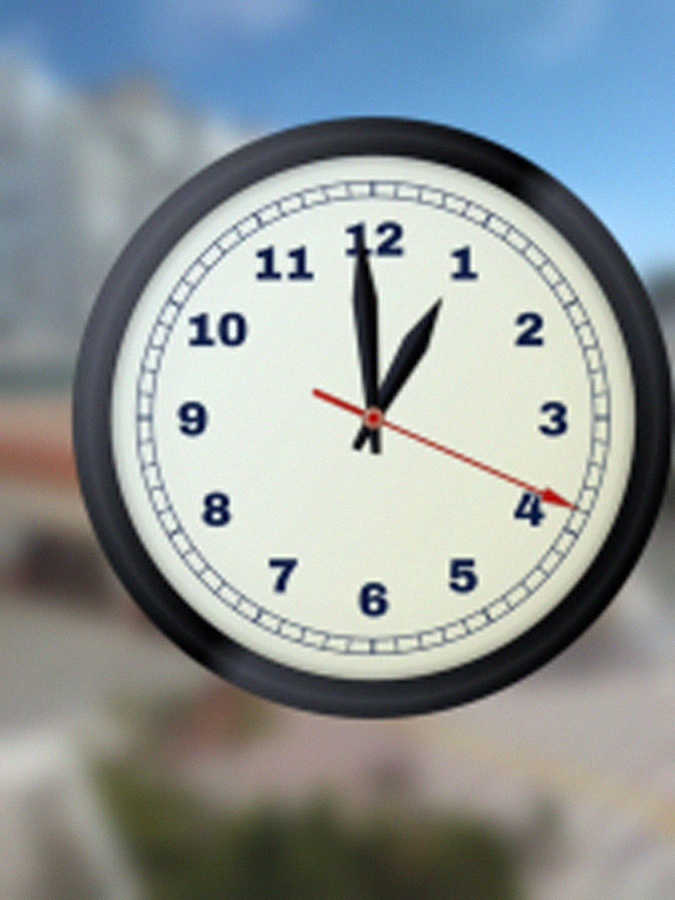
**12:59:19**
